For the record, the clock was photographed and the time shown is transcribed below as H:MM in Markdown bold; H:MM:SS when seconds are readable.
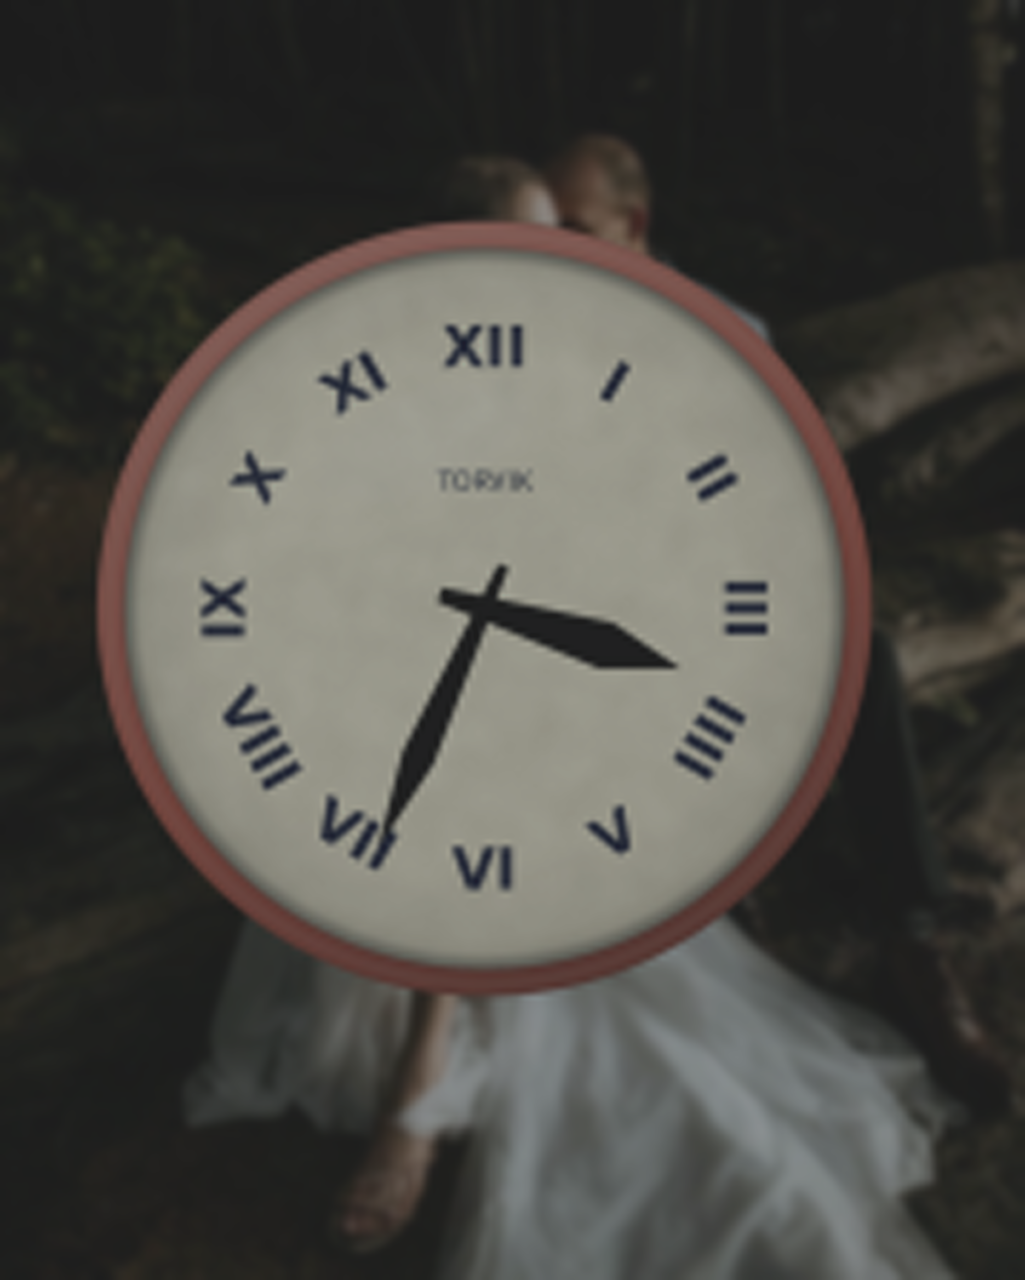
**3:34**
